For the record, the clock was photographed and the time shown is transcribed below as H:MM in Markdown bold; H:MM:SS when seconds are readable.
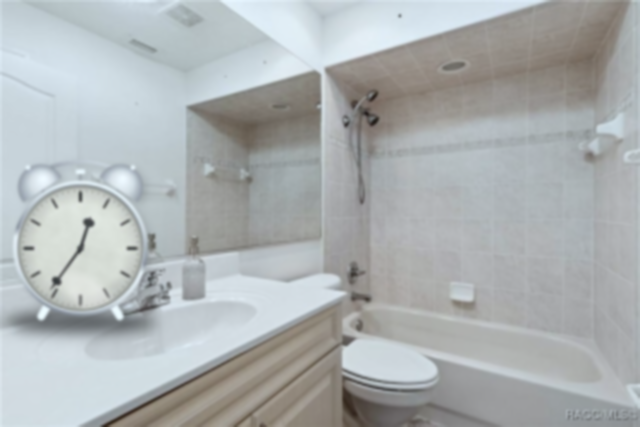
**12:36**
